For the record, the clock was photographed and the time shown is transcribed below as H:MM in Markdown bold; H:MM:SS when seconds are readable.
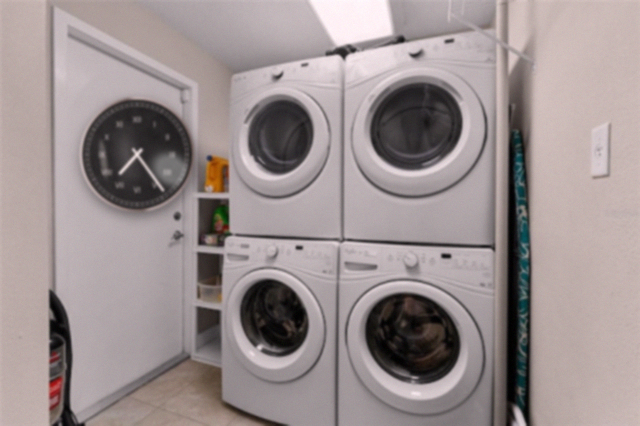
**7:24**
